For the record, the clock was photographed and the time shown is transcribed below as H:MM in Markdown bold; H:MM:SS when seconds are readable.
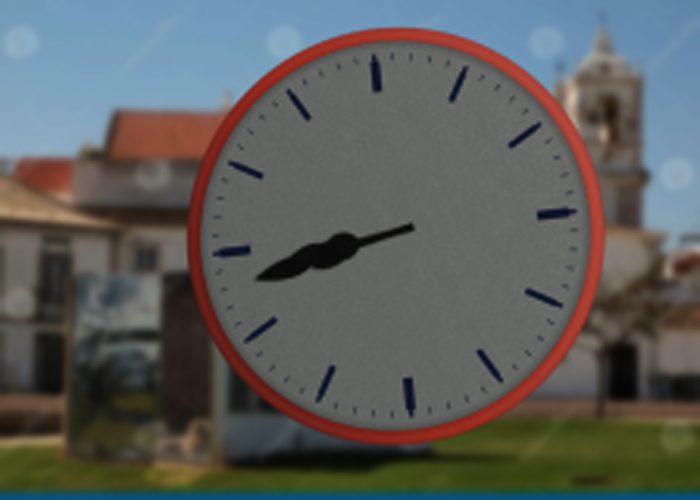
**8:43**
